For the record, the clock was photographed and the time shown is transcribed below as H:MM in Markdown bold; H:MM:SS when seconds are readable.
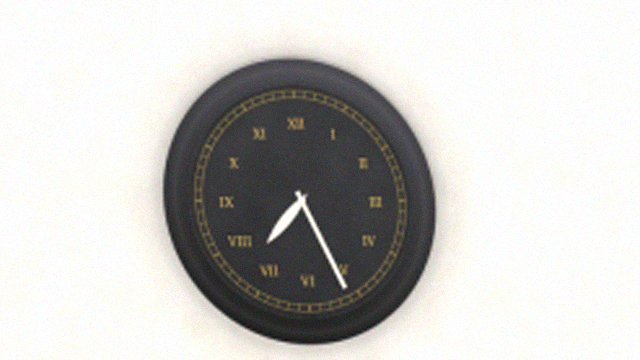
**7:26**
